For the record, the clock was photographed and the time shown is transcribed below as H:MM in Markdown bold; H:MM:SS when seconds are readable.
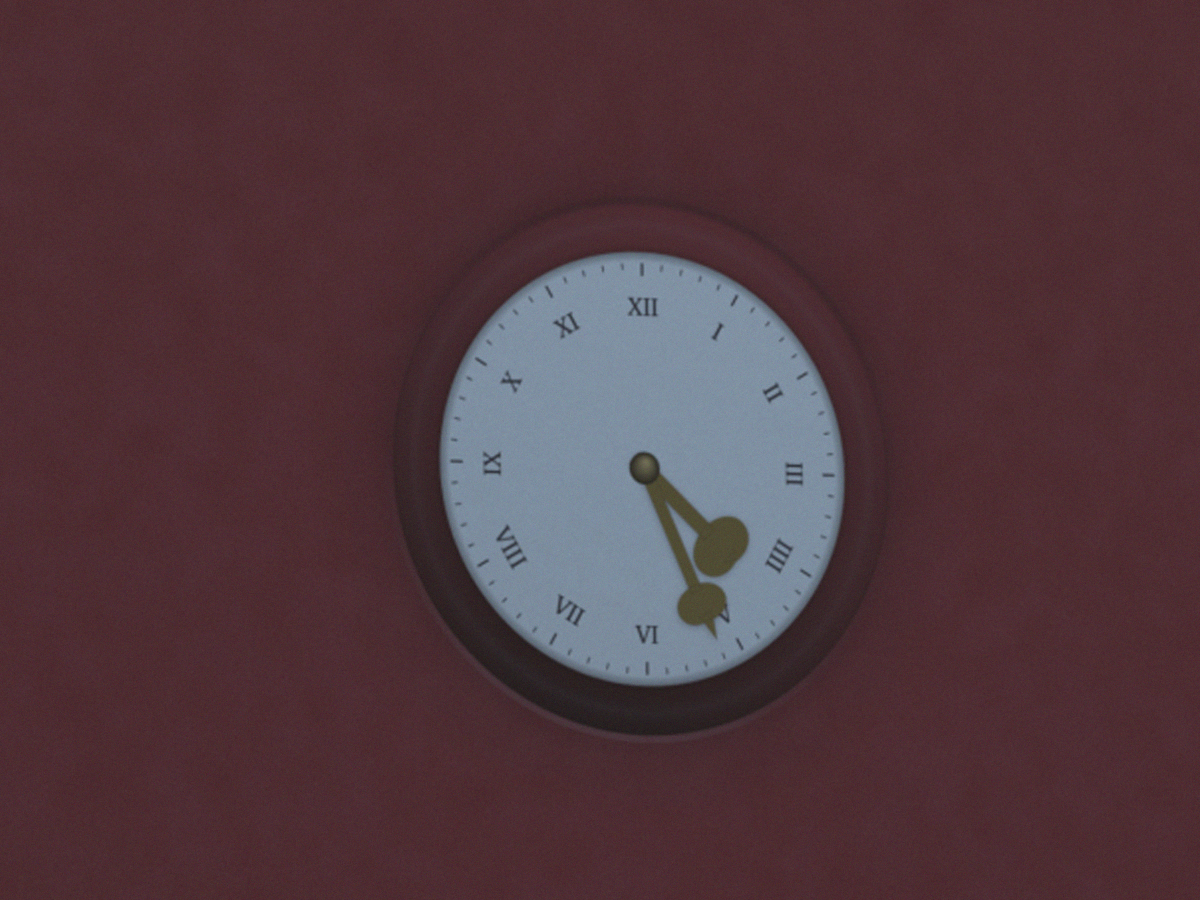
**4:26**
